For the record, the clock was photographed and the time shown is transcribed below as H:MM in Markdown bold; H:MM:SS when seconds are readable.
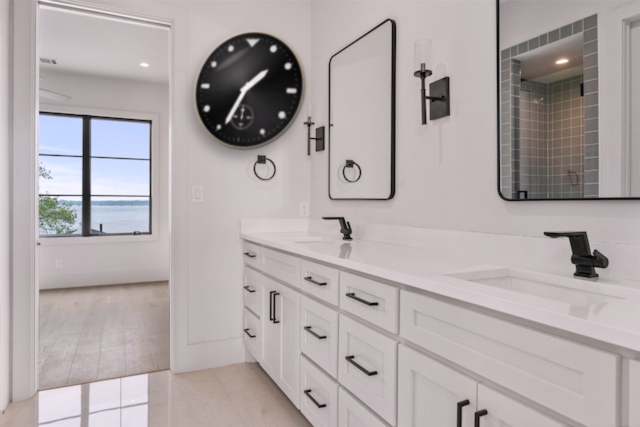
**1:34**
